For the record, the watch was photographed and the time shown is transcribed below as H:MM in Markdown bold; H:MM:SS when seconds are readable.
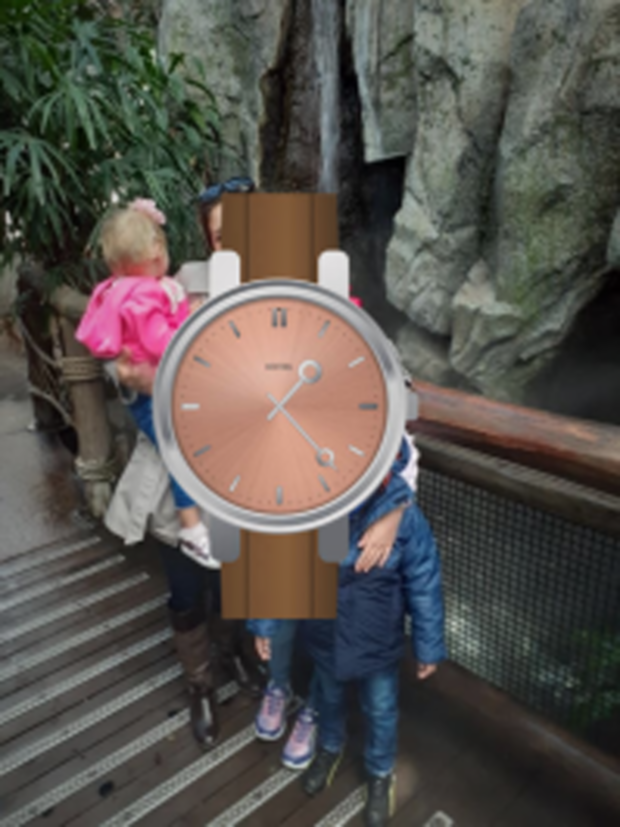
**1:23**
